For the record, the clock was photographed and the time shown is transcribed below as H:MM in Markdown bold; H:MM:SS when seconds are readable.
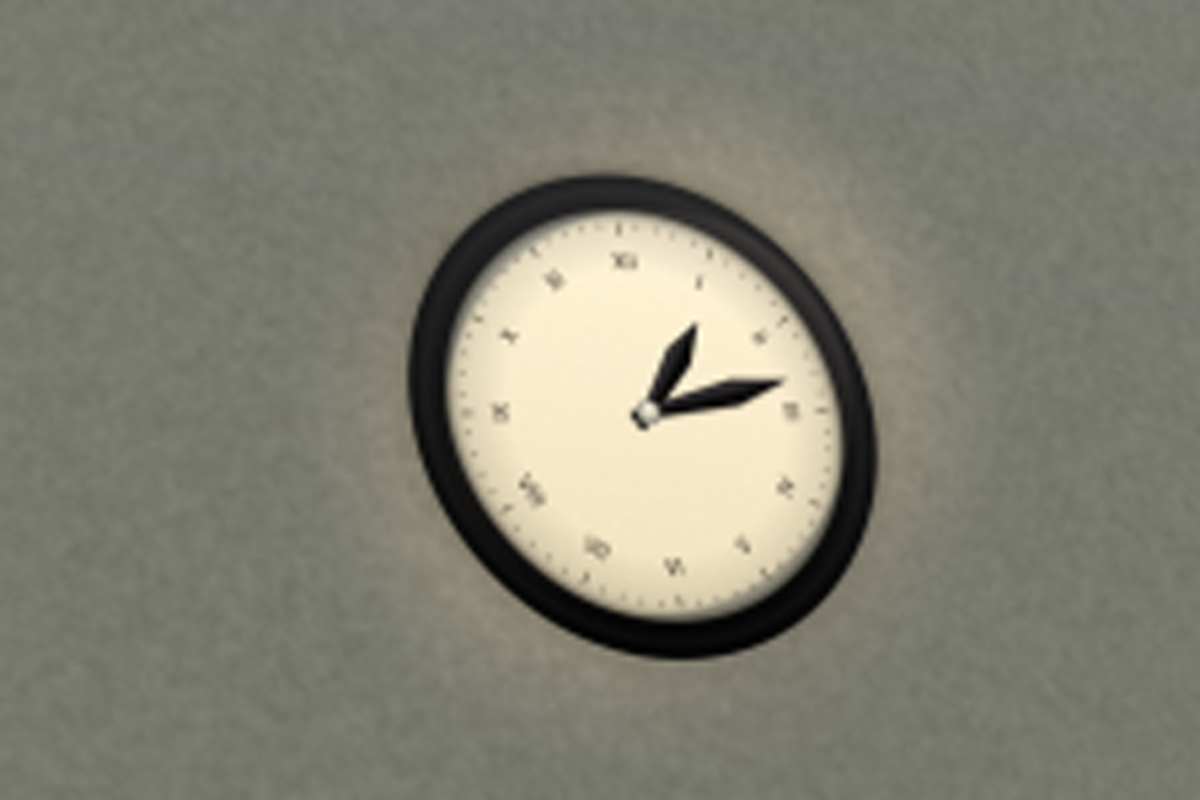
**1:13**
